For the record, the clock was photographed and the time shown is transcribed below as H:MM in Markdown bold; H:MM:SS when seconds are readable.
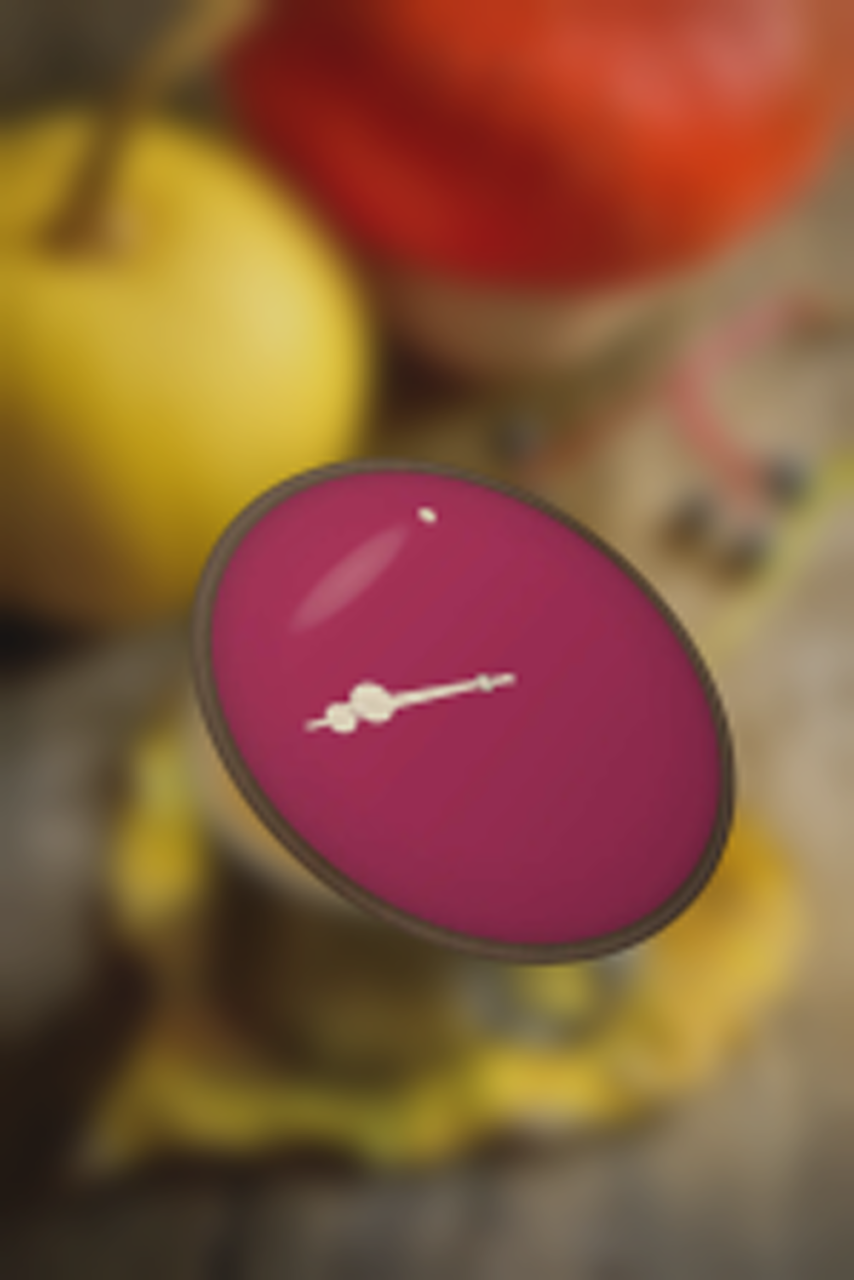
**8:43**
